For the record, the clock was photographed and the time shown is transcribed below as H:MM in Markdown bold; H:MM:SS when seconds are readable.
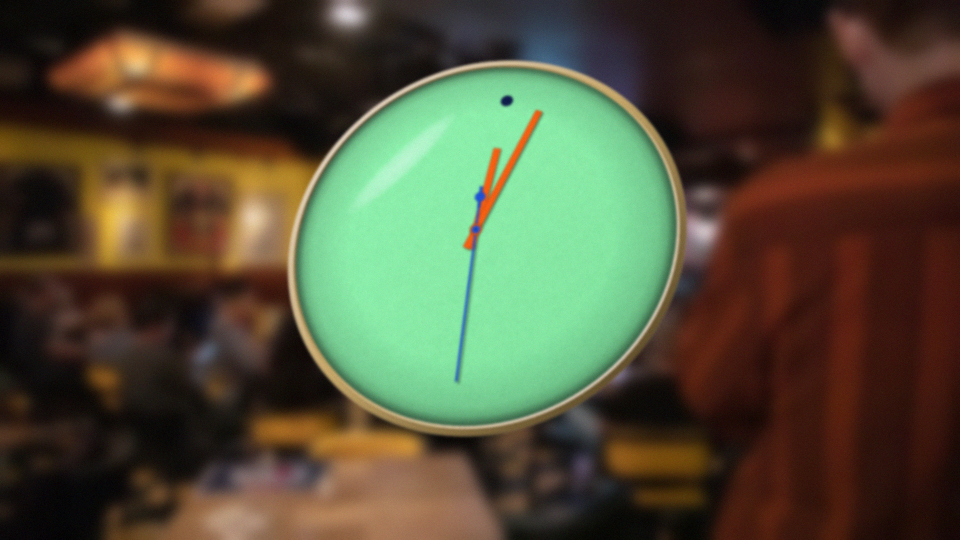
**12:02:29**
